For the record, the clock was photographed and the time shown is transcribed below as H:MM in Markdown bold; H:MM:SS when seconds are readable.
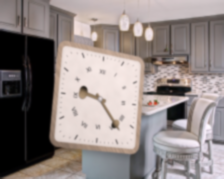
**9:23**
